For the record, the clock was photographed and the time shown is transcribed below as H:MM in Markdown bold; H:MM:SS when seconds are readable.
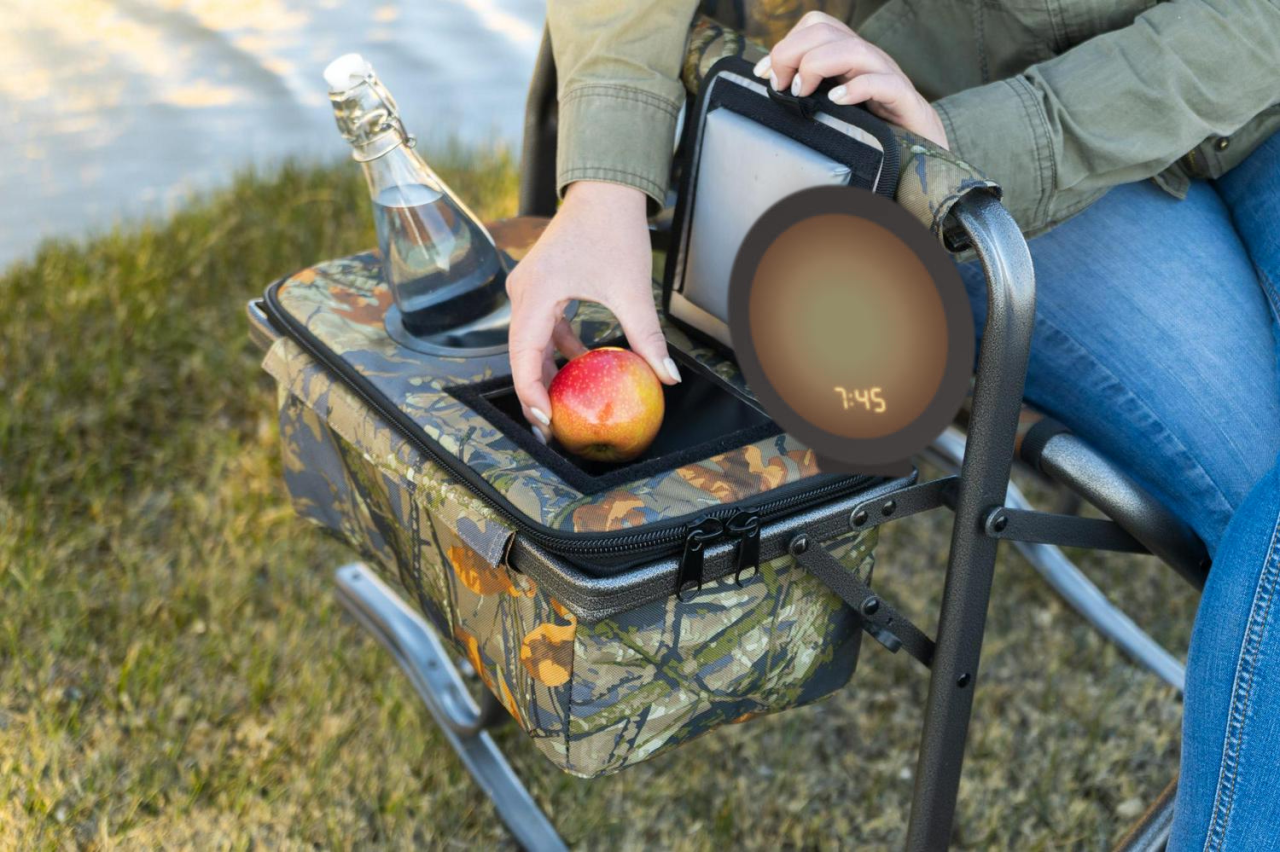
**7:45**
